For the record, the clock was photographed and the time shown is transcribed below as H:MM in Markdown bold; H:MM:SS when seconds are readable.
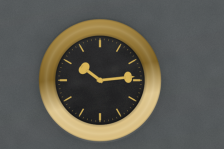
**10:14**
